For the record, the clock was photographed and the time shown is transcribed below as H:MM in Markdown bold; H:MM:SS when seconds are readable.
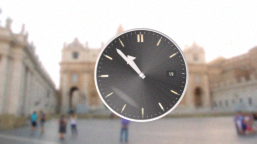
**10:53**
